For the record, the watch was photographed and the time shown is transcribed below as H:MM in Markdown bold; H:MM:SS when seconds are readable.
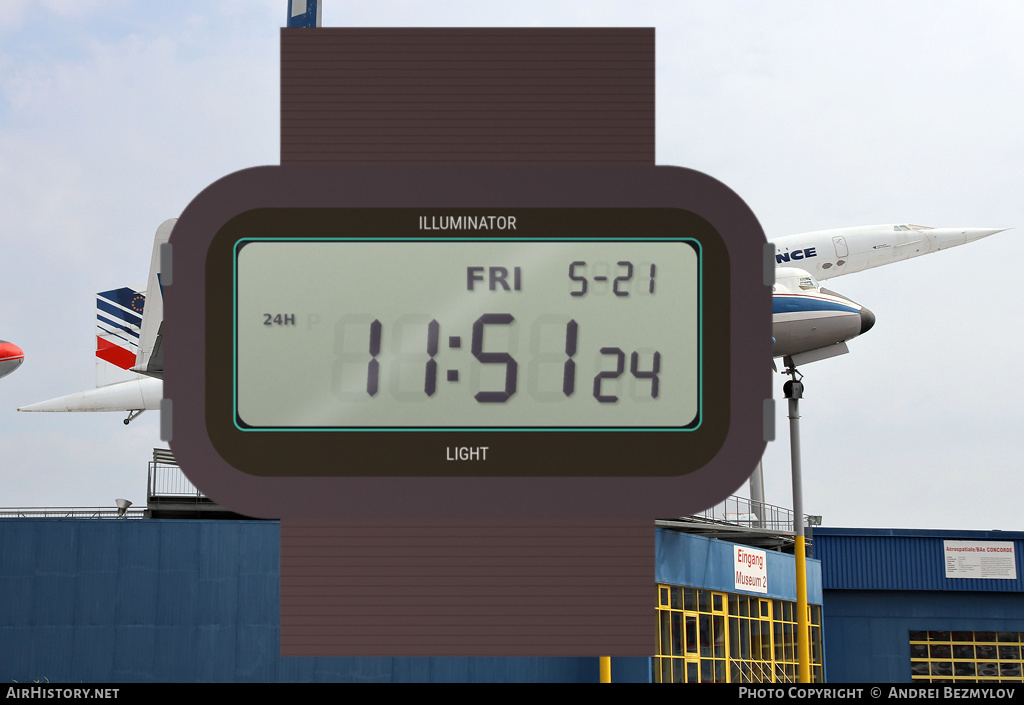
**11:51:24**
